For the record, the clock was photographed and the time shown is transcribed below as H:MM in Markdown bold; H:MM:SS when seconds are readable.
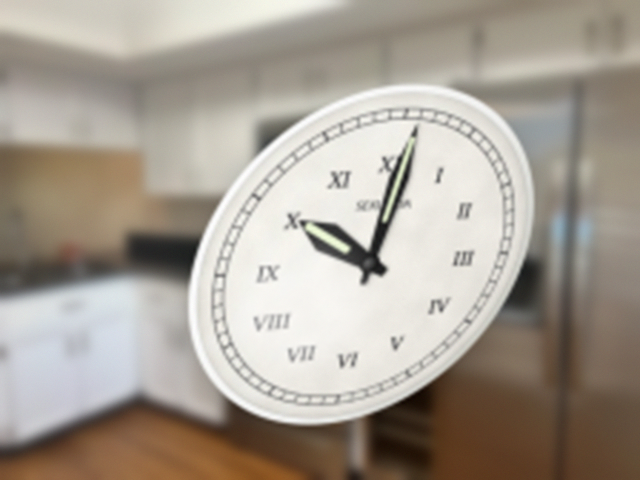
**10:01**
